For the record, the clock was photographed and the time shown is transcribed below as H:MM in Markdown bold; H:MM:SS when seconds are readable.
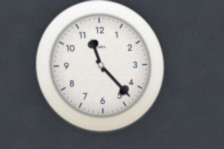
**11:23**
